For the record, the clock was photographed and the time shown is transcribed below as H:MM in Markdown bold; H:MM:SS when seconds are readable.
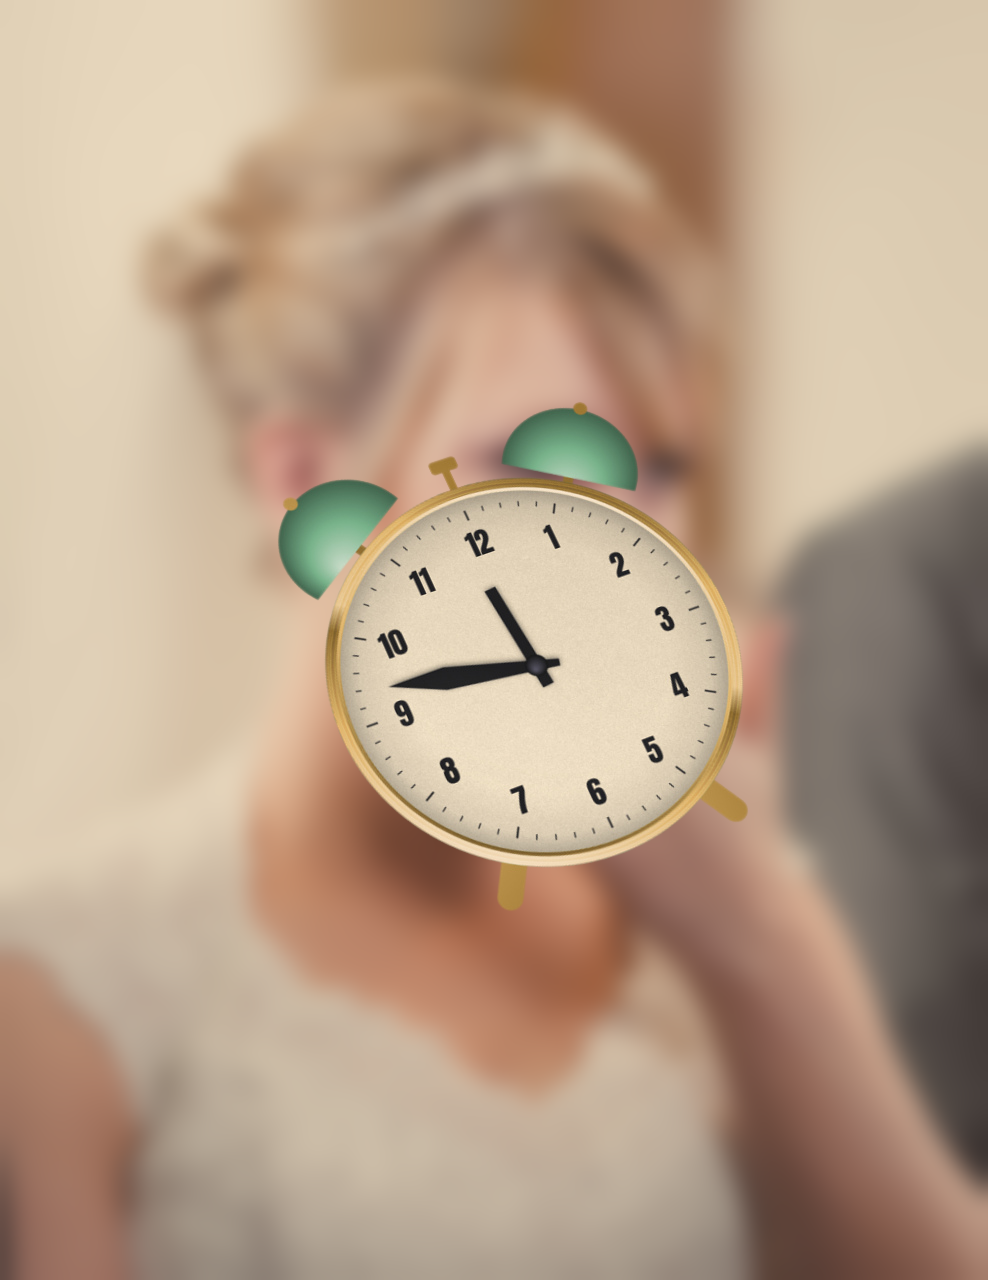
**11:47**
